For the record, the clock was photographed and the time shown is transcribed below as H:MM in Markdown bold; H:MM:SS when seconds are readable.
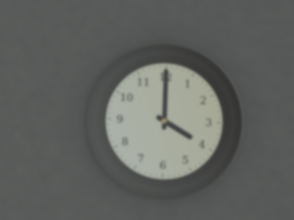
**4:00**
